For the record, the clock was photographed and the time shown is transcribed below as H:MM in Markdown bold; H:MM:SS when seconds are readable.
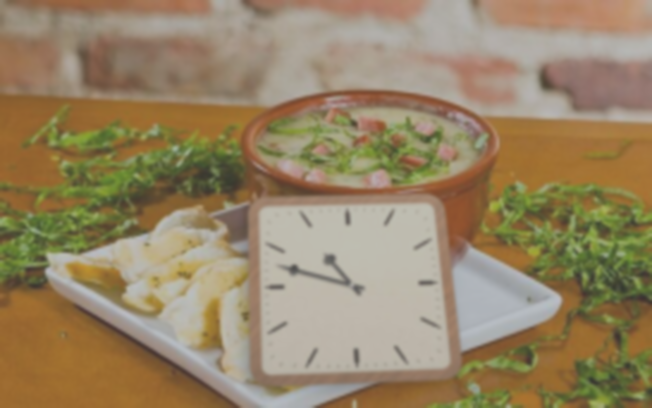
**10:48**
